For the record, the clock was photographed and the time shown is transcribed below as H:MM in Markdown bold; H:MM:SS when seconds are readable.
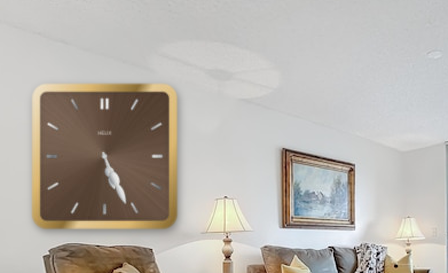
**5:26**
